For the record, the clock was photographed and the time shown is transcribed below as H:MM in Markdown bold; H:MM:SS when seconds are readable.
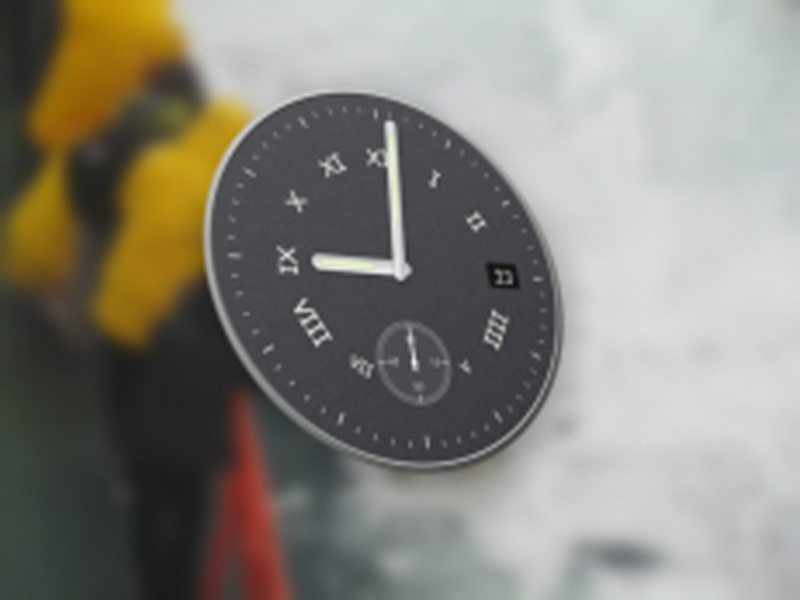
**9:01**
